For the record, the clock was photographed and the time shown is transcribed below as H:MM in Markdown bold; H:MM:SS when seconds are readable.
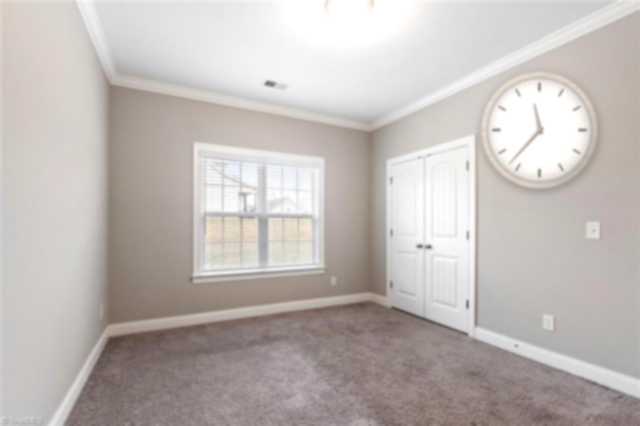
**11:37**
